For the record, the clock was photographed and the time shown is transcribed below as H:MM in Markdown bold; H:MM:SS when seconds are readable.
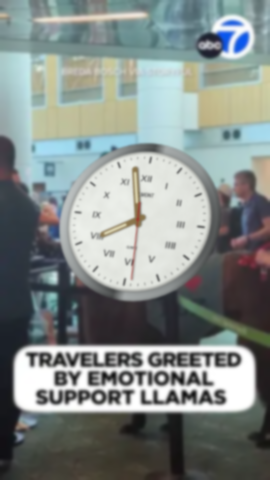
**7:57:29**
